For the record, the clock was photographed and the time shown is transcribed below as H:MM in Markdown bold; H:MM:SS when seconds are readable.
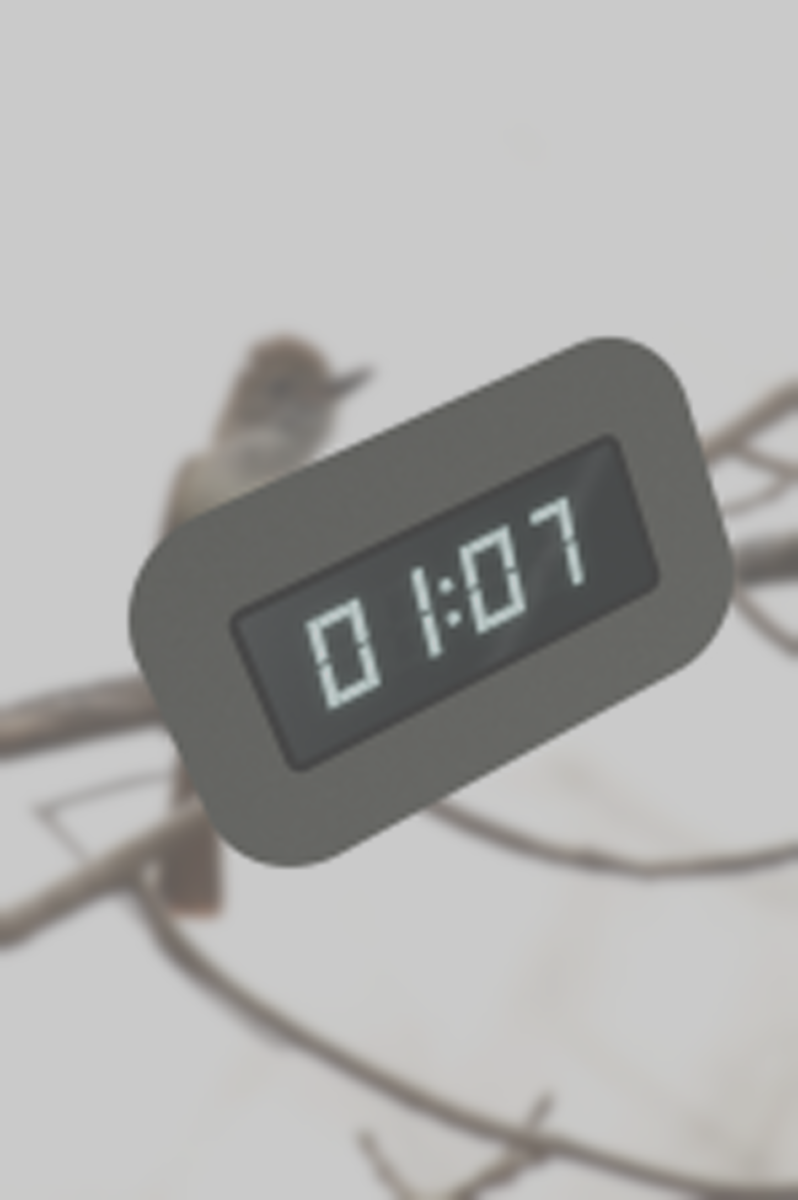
**1:07**
